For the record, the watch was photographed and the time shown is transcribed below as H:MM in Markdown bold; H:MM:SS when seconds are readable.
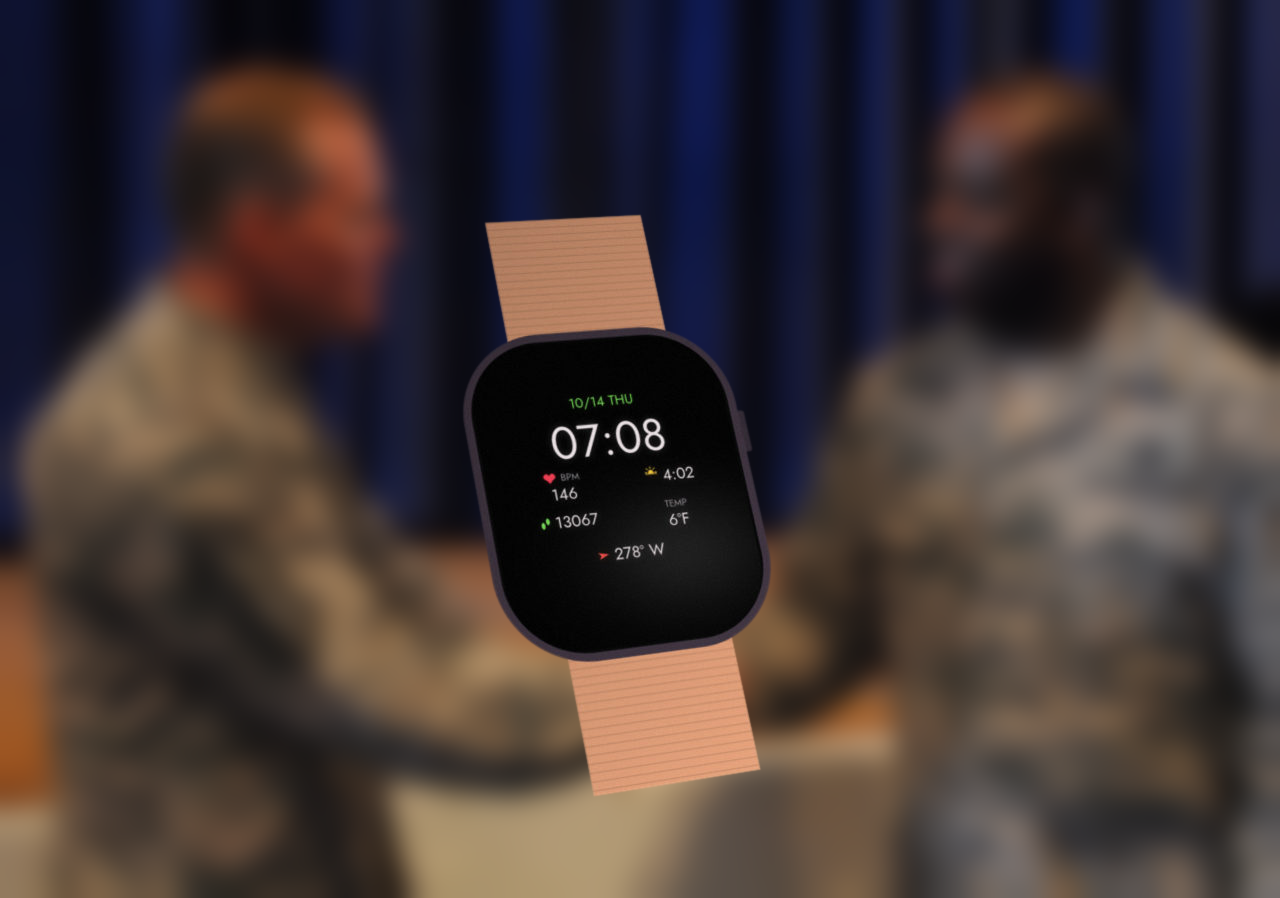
**7:08**
